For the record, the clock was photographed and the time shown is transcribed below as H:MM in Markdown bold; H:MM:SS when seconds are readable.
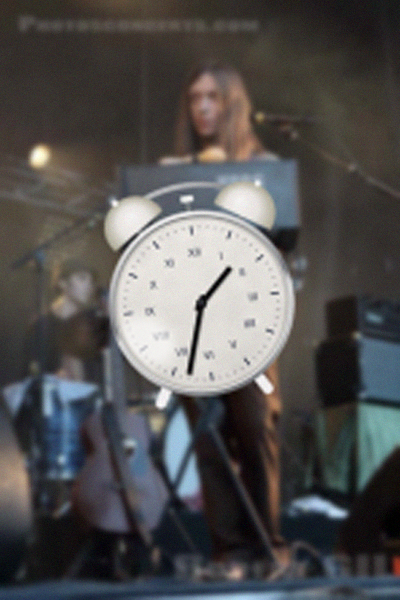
**1:33**
